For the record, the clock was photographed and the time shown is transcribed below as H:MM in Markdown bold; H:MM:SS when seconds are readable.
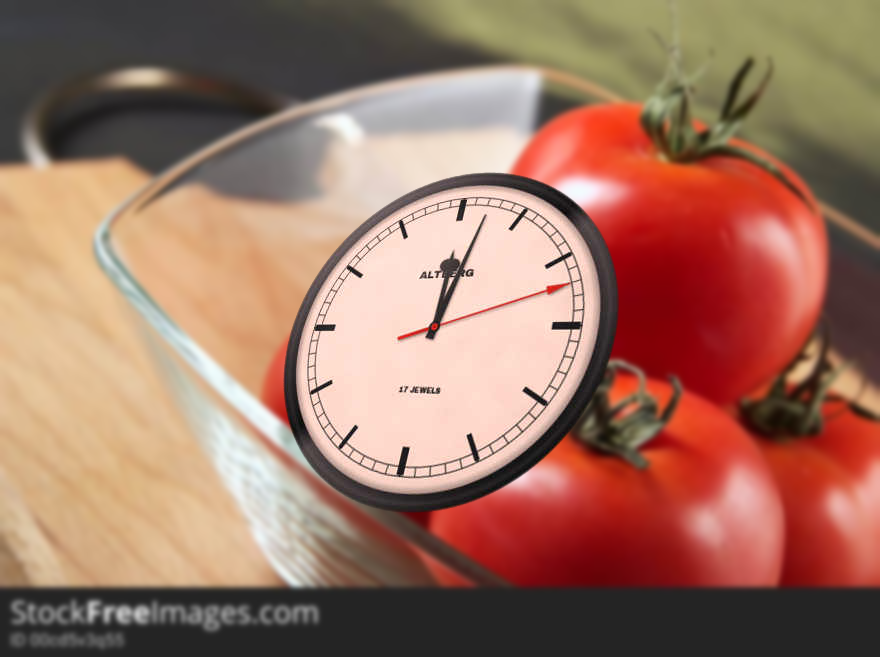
**12:02:12**
